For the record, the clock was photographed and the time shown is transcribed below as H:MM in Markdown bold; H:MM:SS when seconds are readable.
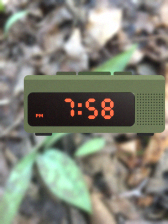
**7:58**
